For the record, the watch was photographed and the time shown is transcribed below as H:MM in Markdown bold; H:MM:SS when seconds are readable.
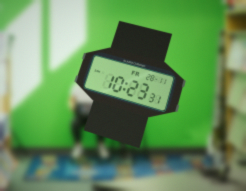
**10:23:31**
